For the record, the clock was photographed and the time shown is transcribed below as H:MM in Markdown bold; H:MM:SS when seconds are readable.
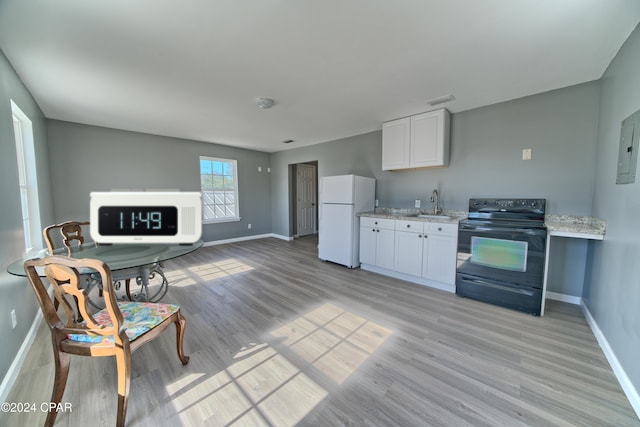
**11:49**
